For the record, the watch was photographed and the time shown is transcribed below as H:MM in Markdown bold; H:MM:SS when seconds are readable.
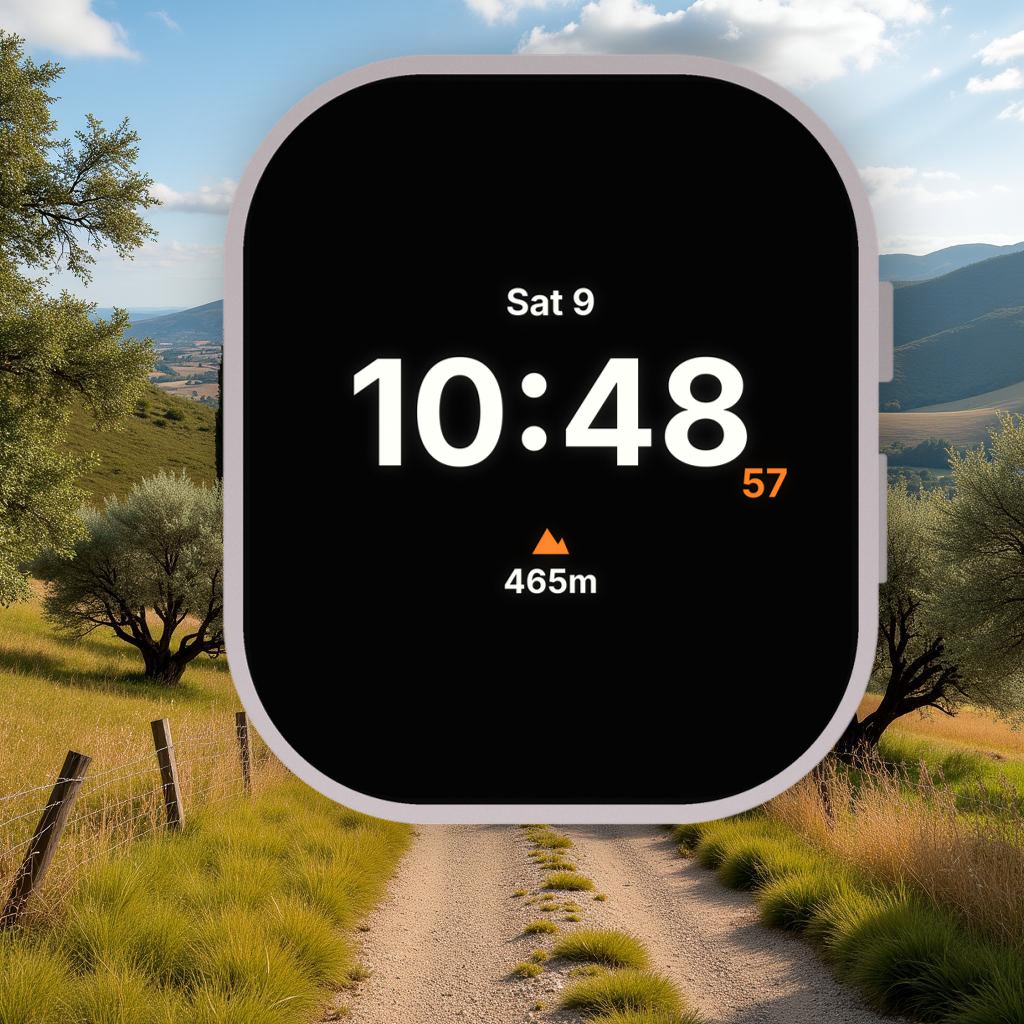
**10:48:57**
